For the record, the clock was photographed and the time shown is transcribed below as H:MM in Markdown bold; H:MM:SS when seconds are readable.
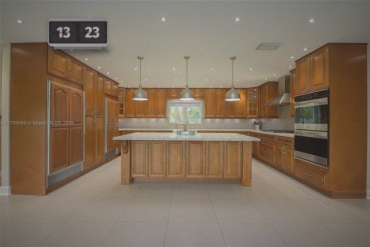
**13:23**
